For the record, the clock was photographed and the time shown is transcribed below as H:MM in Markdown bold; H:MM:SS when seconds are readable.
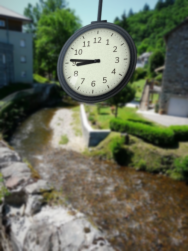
**8:46**
